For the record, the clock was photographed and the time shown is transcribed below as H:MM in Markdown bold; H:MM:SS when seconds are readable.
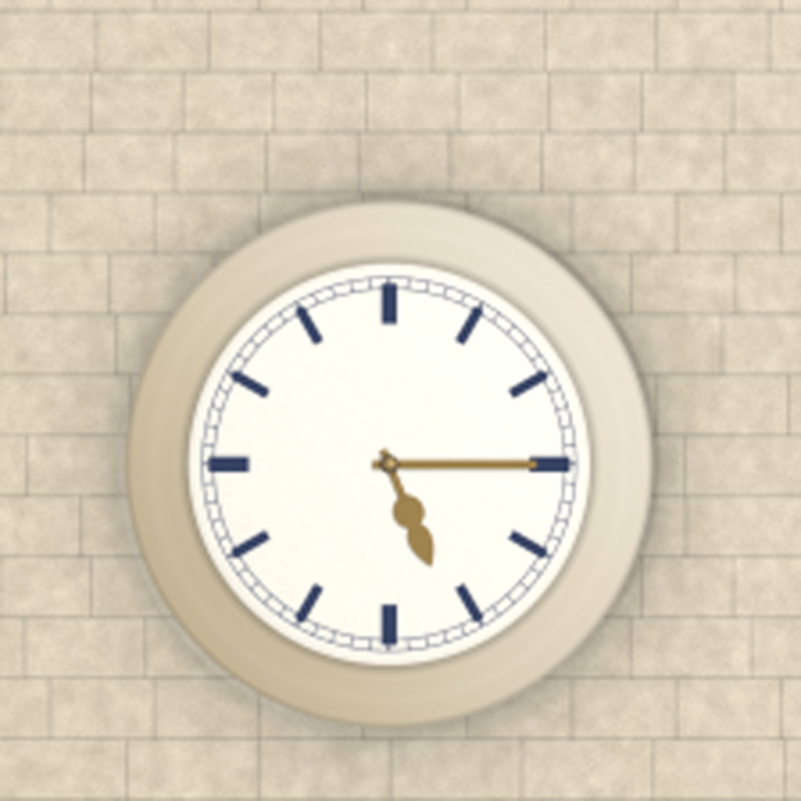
**5:15**
